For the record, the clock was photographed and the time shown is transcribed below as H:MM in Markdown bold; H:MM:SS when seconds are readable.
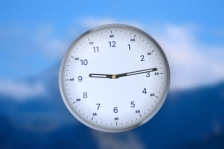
**9:14**
